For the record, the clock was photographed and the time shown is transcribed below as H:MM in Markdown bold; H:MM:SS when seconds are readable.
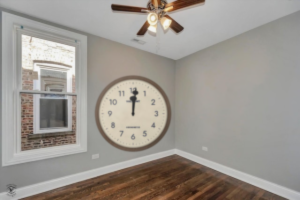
**12:01**
